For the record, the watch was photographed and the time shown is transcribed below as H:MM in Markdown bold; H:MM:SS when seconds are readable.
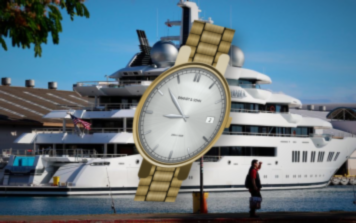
**8:52**
